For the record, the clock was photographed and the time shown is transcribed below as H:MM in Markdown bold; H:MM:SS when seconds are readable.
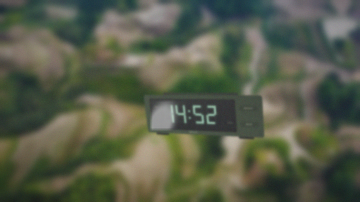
**14:52**
